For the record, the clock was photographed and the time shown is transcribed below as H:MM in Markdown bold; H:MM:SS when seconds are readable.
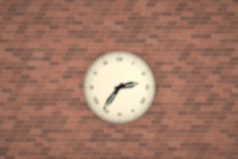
**2:36**
